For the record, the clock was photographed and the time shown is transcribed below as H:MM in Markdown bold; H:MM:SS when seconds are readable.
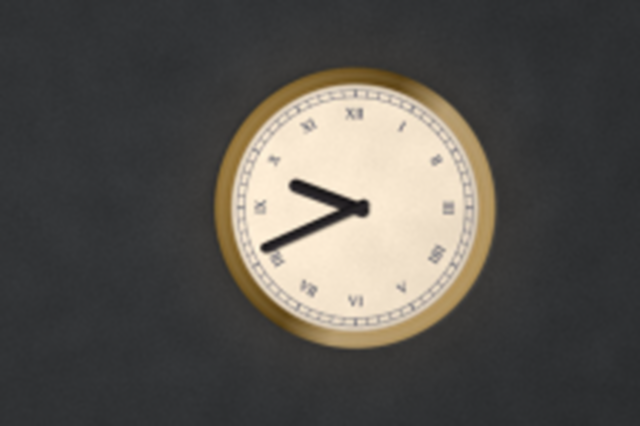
**9:41**
